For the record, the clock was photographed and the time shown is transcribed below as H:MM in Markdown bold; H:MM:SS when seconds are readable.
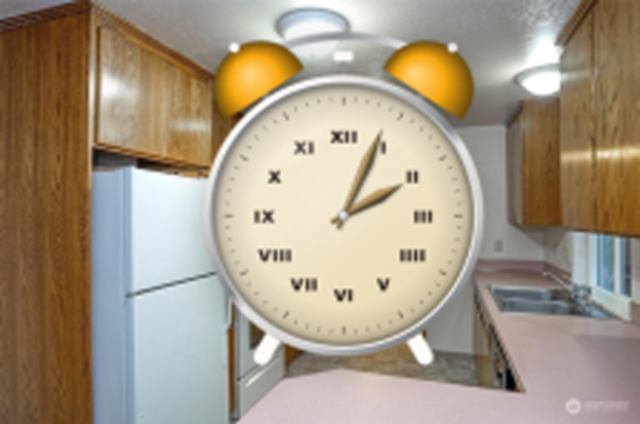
**2:04**
